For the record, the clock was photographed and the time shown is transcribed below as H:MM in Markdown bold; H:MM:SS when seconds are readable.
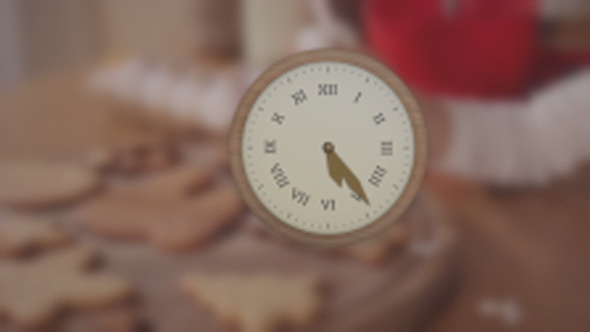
**5:24**
